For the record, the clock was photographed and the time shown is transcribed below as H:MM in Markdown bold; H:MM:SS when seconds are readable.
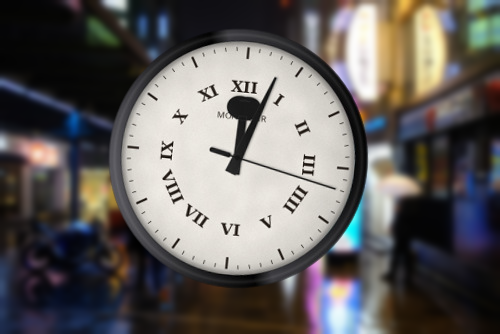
**12:03:17**
